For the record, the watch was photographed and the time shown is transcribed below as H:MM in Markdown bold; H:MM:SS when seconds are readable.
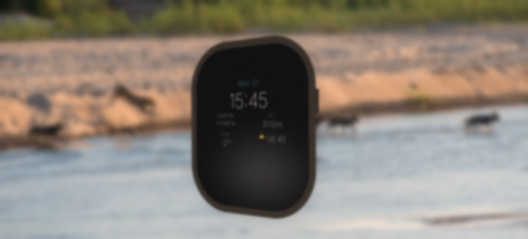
**15:45**
